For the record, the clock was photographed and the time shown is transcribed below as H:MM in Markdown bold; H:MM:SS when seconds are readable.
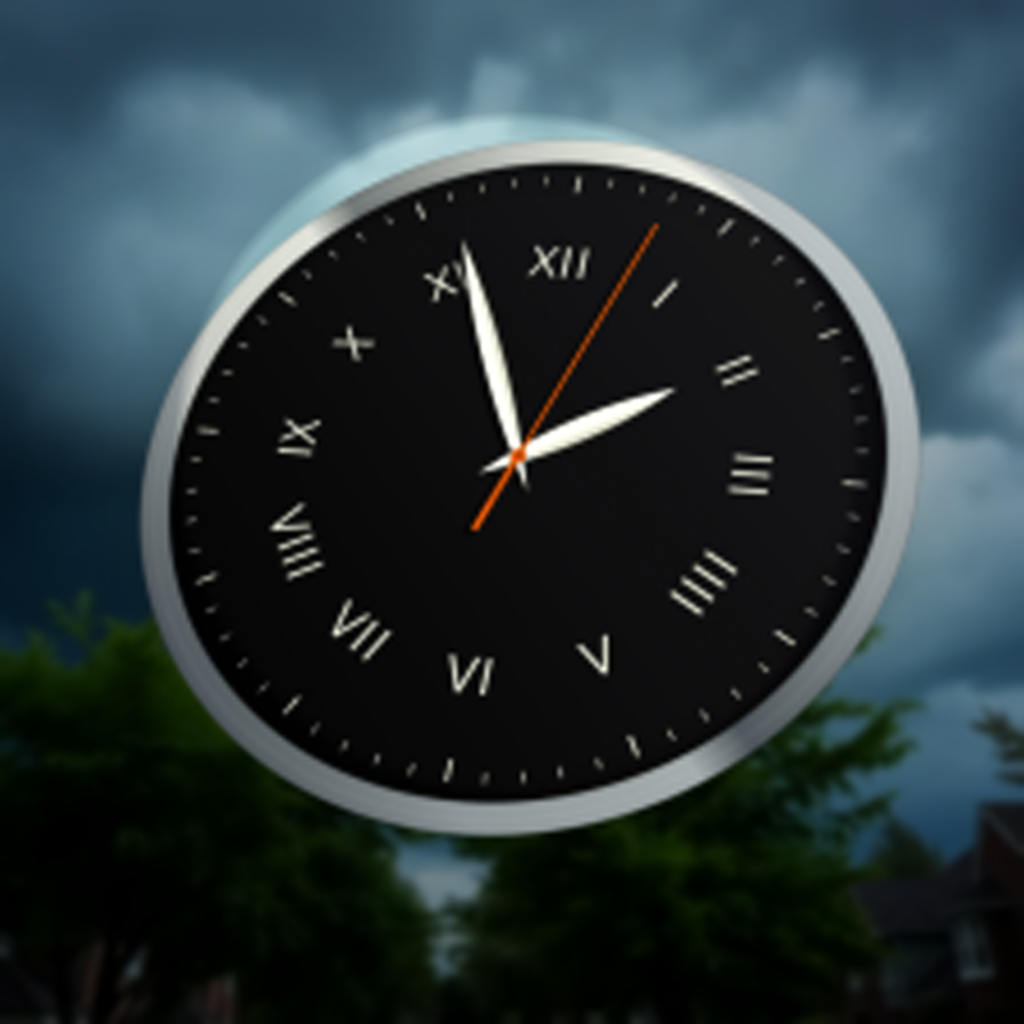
**1:56:03**
